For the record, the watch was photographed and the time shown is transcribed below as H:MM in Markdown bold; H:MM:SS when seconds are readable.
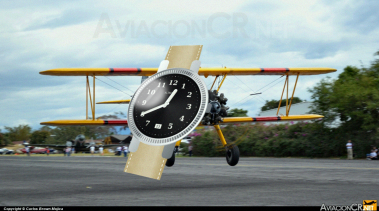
**12:40**
